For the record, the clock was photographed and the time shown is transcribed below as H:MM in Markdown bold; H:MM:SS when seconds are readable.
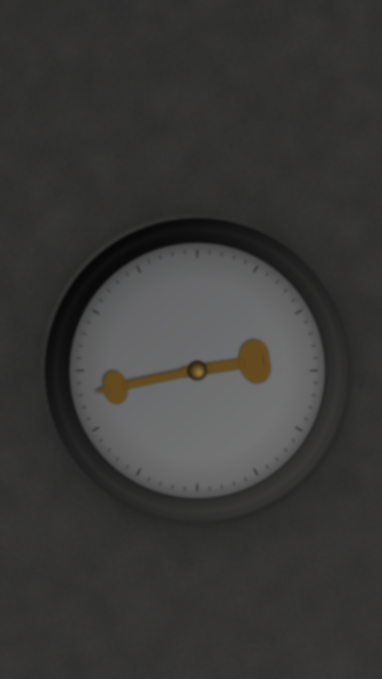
**2:43**
